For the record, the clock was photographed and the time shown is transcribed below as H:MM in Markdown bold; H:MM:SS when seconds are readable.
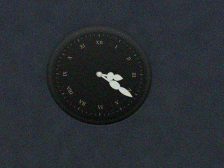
**3:21**
